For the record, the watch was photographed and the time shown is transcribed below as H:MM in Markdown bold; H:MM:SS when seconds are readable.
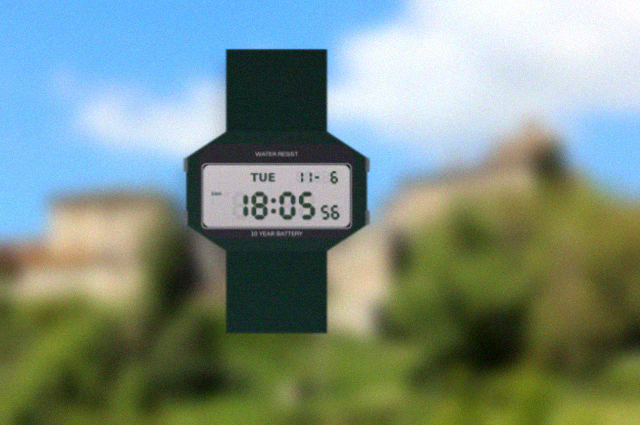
**18:05:56**
